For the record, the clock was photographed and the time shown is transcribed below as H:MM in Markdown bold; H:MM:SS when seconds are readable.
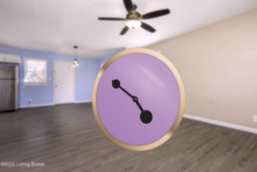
**4:51**
